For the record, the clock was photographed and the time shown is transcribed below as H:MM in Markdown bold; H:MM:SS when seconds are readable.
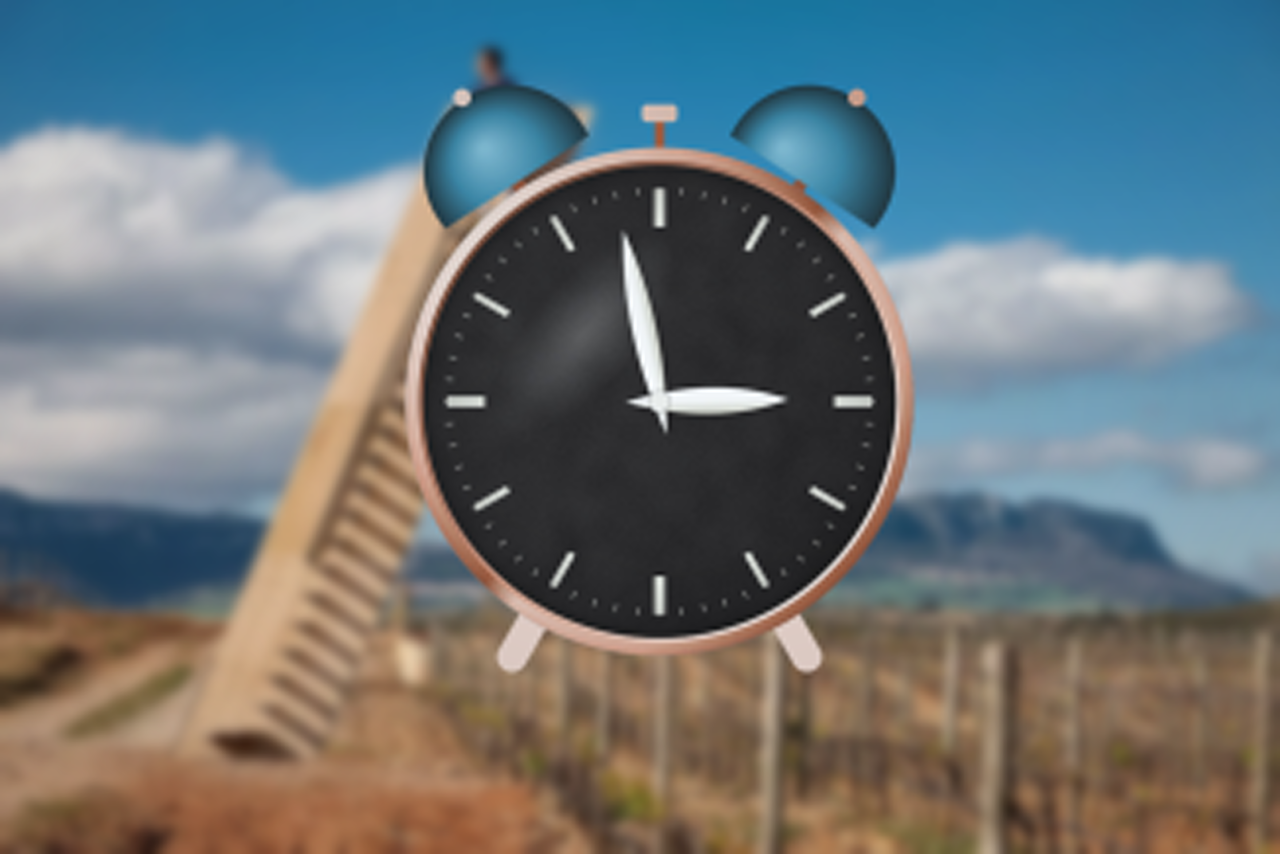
**2:58**
